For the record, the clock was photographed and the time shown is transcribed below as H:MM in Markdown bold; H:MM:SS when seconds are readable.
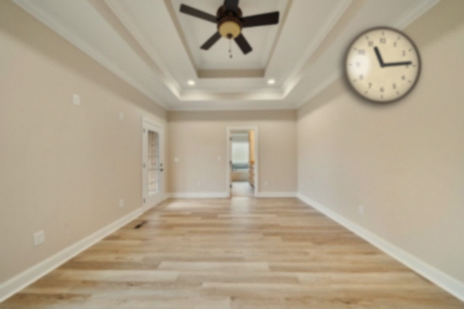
**11:14**
